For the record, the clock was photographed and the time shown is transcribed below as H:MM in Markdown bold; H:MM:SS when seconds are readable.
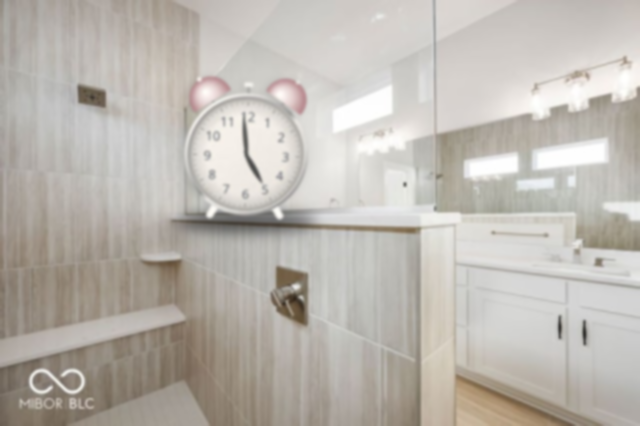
**4:59**
